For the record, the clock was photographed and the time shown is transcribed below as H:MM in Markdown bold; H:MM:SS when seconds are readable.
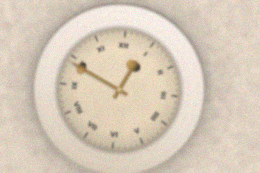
**12:49**
